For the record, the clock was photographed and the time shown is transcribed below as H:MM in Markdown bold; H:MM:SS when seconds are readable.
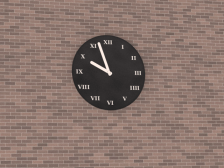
**9:57**
